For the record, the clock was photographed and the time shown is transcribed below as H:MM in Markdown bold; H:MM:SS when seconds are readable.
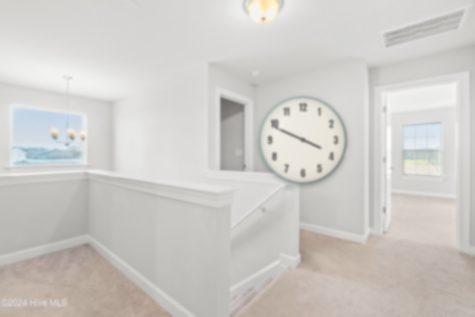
**3:49**
